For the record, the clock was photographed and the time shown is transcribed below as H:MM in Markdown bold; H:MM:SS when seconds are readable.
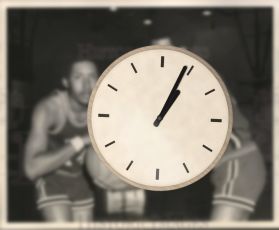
**1:04**
